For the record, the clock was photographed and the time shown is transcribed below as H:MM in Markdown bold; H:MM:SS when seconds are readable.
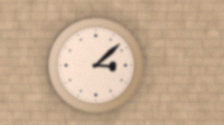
**3:08**
